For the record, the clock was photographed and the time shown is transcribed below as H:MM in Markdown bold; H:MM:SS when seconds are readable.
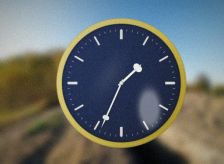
**1:34**
